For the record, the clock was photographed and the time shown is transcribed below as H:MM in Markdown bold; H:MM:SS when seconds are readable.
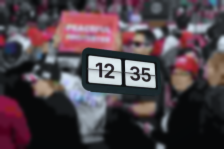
**12:35**
